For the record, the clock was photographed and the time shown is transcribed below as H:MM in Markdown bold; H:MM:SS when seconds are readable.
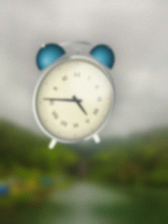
**4:46**
